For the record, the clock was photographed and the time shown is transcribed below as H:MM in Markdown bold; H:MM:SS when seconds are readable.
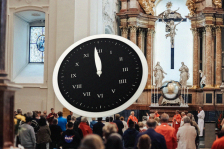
**11:59**
